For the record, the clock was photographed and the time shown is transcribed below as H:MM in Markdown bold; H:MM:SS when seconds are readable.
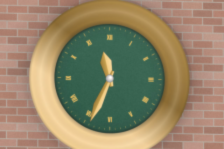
**11:34**
